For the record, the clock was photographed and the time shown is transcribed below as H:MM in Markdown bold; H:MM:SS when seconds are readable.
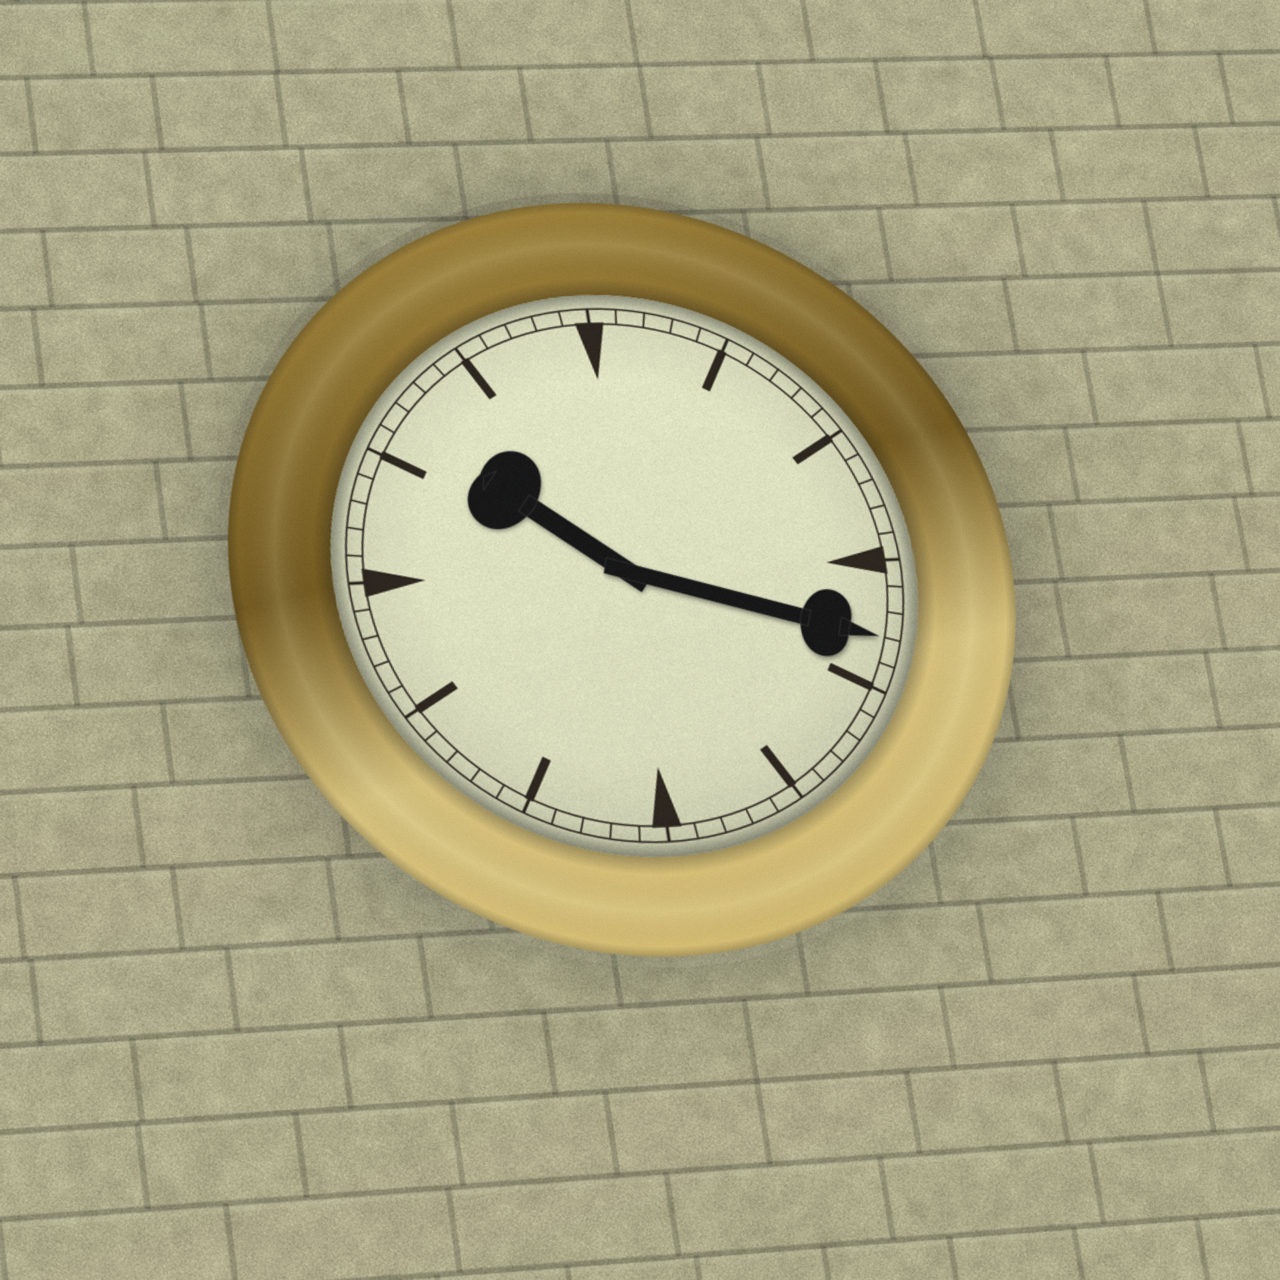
**10:18**
